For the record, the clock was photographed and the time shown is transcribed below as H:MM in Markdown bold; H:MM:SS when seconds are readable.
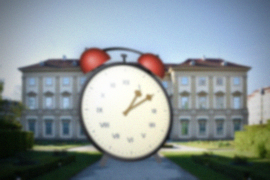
**1:10**
